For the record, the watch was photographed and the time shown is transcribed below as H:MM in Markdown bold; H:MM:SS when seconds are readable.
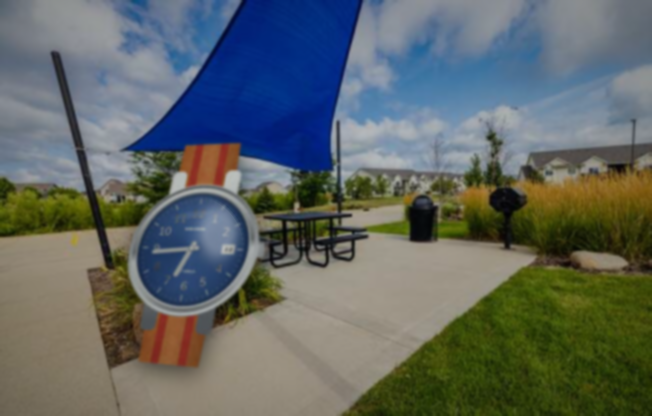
**6:44**
